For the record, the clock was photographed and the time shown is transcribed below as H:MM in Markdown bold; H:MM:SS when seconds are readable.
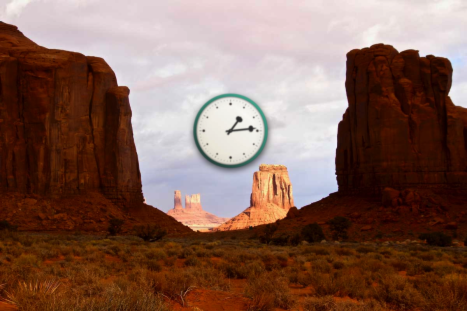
**1:14**
